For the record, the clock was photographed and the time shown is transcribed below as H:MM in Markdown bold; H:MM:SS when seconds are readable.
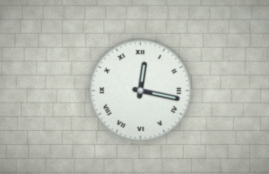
**12:17**
